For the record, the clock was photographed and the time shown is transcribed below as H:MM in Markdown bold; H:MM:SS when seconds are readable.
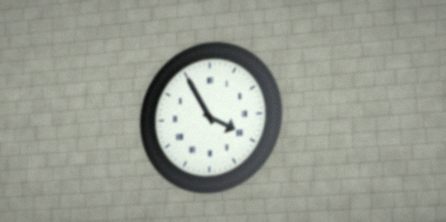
**3:55**
